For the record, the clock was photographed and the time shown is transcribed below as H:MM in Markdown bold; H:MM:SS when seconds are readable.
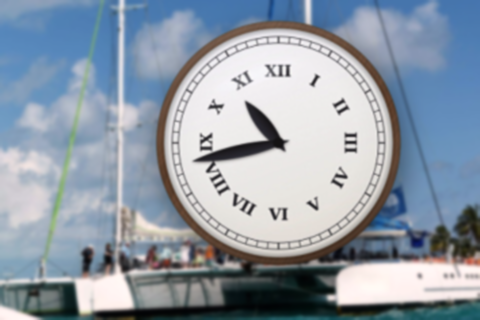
**10:43**
